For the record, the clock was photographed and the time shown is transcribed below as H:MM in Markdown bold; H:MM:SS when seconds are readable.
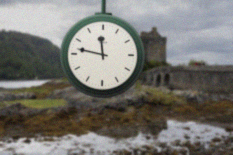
**11:47**
